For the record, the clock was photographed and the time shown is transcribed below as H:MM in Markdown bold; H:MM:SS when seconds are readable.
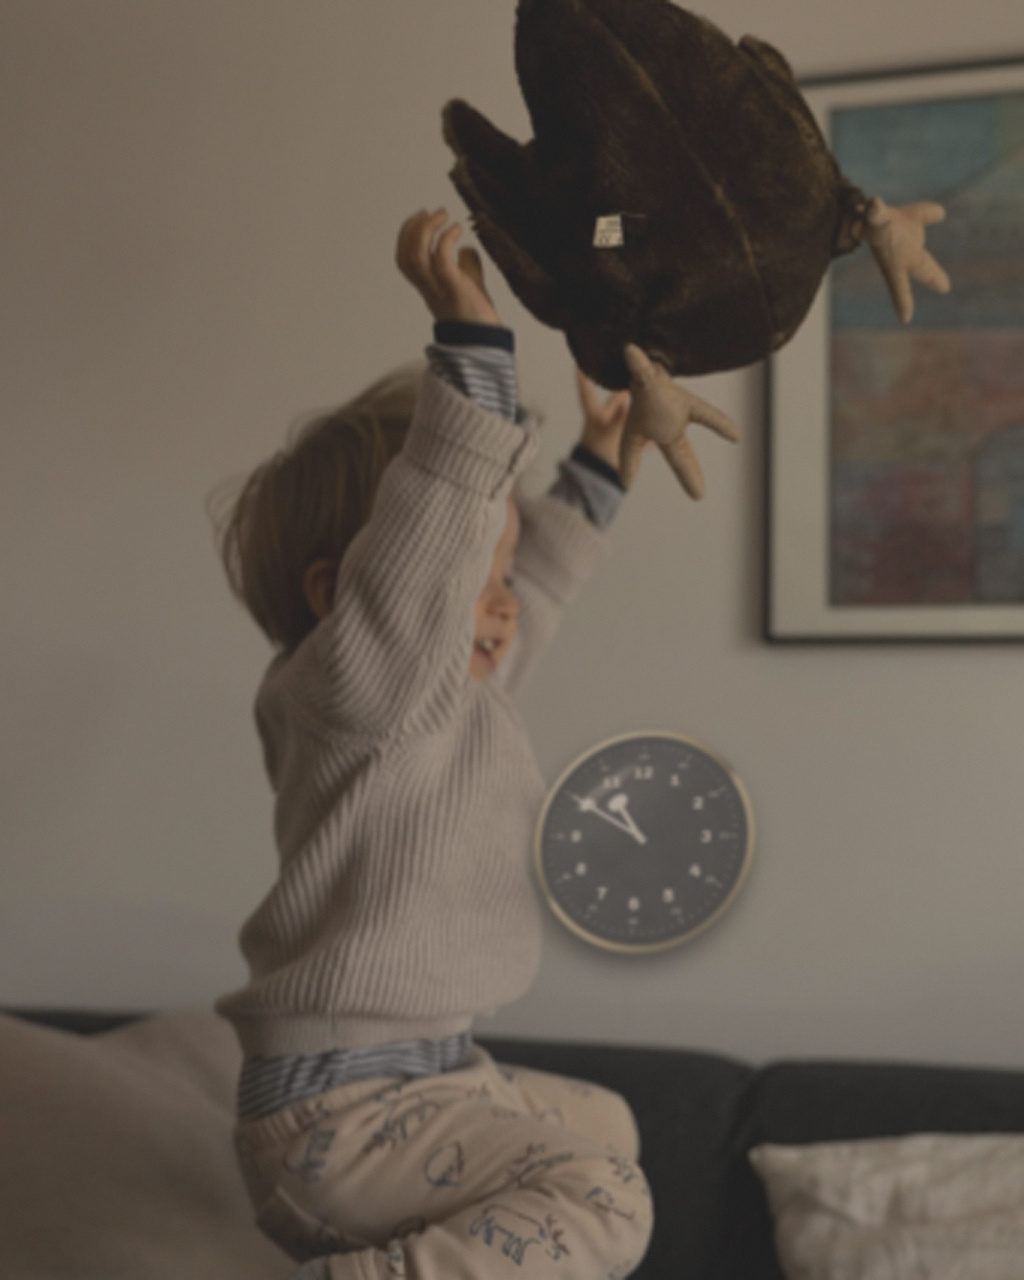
**10:50**
